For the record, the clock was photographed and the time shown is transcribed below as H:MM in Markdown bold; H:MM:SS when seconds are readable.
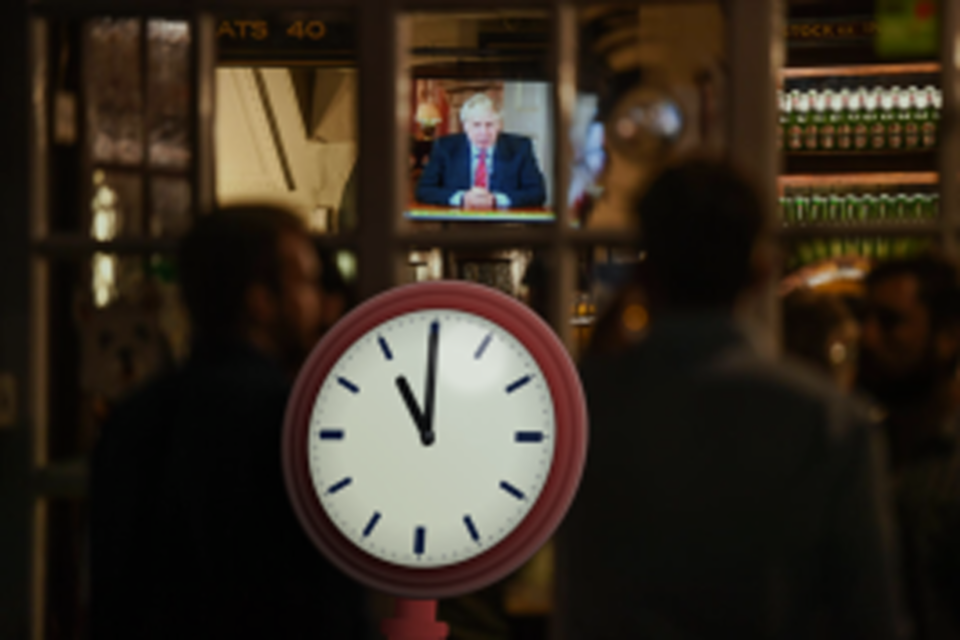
**11:00**
